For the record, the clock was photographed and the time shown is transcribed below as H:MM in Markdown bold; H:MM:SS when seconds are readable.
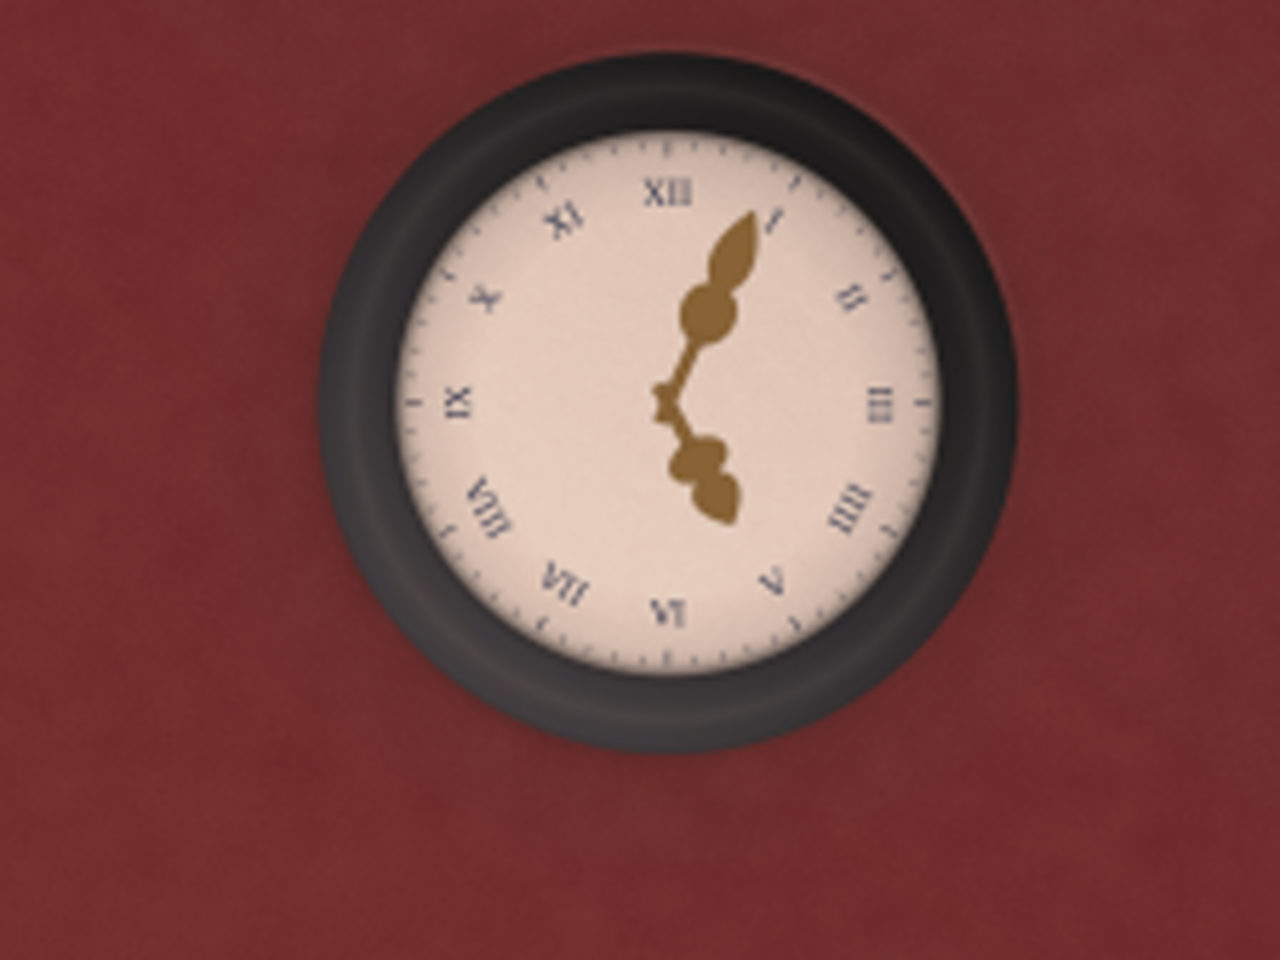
**5:04**
